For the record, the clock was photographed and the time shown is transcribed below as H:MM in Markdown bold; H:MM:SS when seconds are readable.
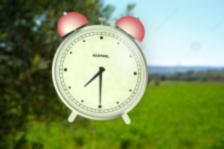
**7:30**
